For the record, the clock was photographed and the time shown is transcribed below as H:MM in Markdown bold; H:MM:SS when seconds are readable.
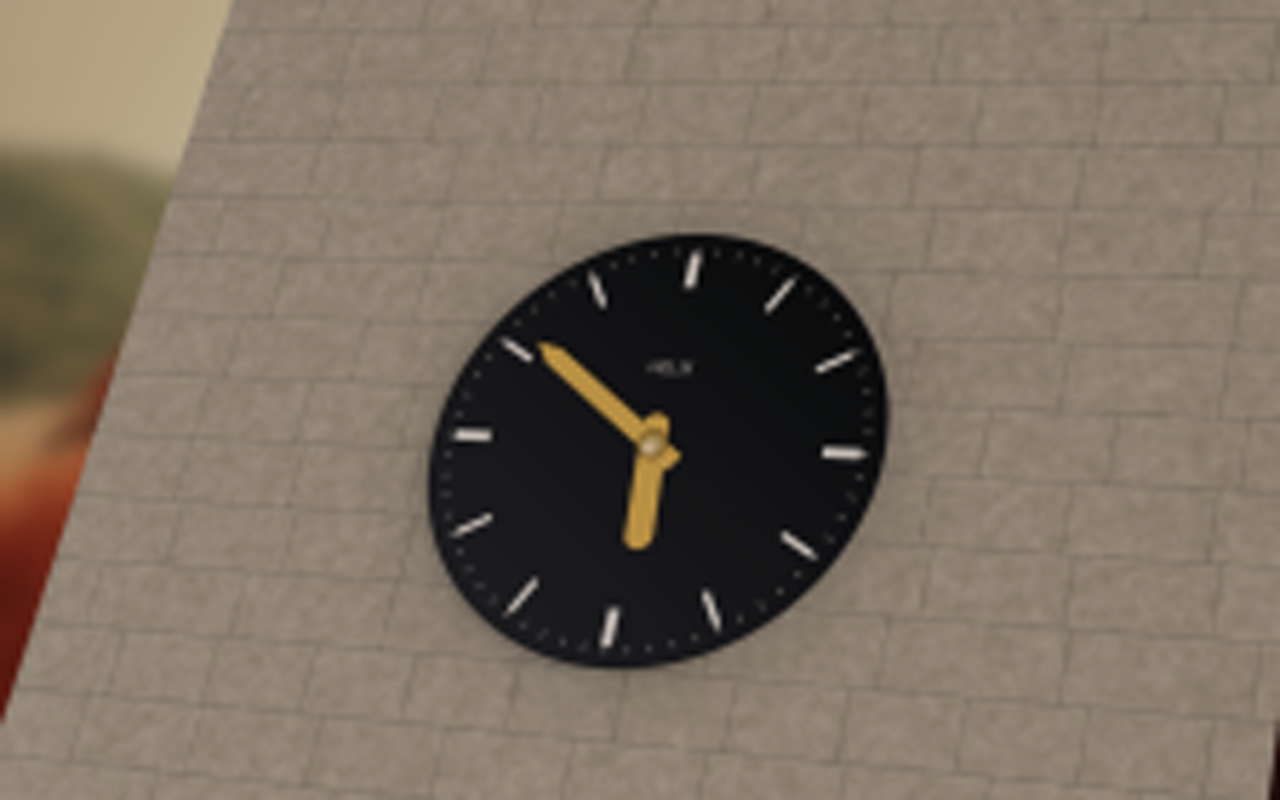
**5:51**
